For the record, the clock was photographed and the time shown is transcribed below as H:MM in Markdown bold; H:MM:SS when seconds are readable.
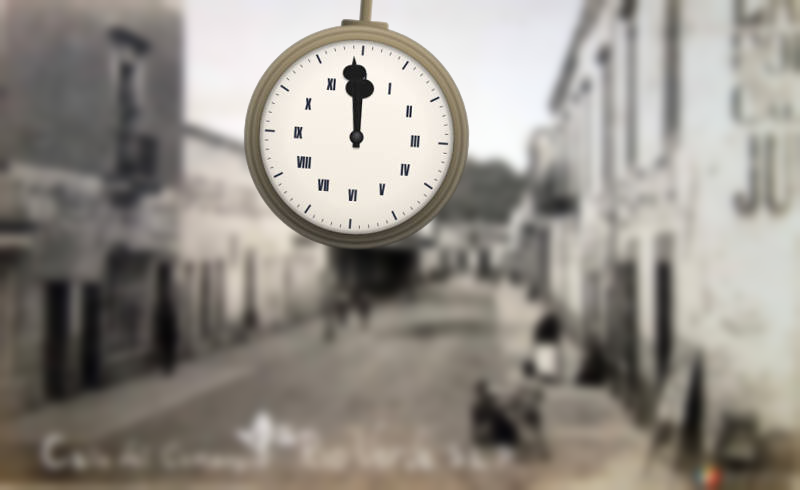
**11:59**
